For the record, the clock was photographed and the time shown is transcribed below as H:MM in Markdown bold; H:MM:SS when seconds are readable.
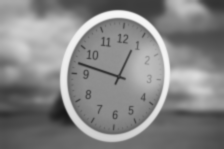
**12:47**
